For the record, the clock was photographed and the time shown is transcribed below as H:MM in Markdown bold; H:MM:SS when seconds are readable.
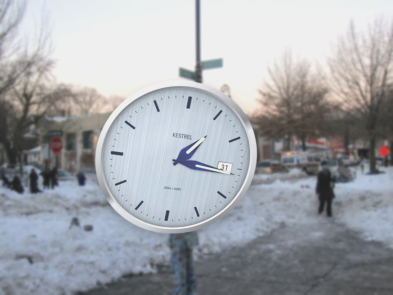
**1:16**
